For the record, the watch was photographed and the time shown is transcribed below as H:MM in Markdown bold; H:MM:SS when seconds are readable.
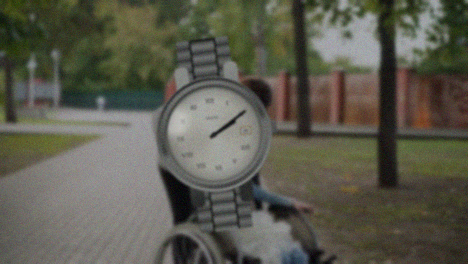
**2:10**
